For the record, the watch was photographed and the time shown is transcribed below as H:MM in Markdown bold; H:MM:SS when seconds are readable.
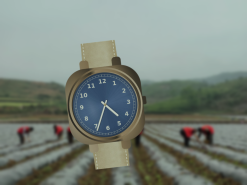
**4:34**
